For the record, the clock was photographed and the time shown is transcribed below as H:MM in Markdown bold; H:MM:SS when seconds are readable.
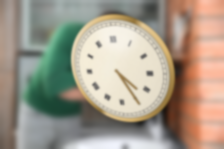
**4:25**
